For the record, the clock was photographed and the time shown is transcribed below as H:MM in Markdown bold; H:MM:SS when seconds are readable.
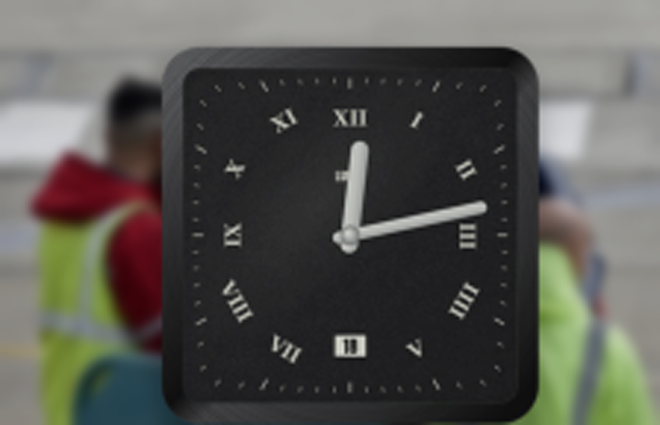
**12:13**
